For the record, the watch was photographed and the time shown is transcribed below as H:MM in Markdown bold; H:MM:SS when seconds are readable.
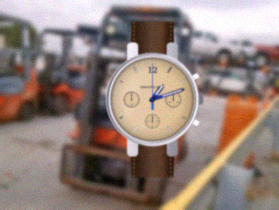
**1:12**
